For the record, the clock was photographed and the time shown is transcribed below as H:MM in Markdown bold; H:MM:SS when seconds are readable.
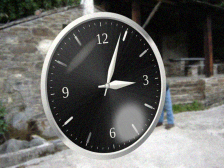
**3:04**
